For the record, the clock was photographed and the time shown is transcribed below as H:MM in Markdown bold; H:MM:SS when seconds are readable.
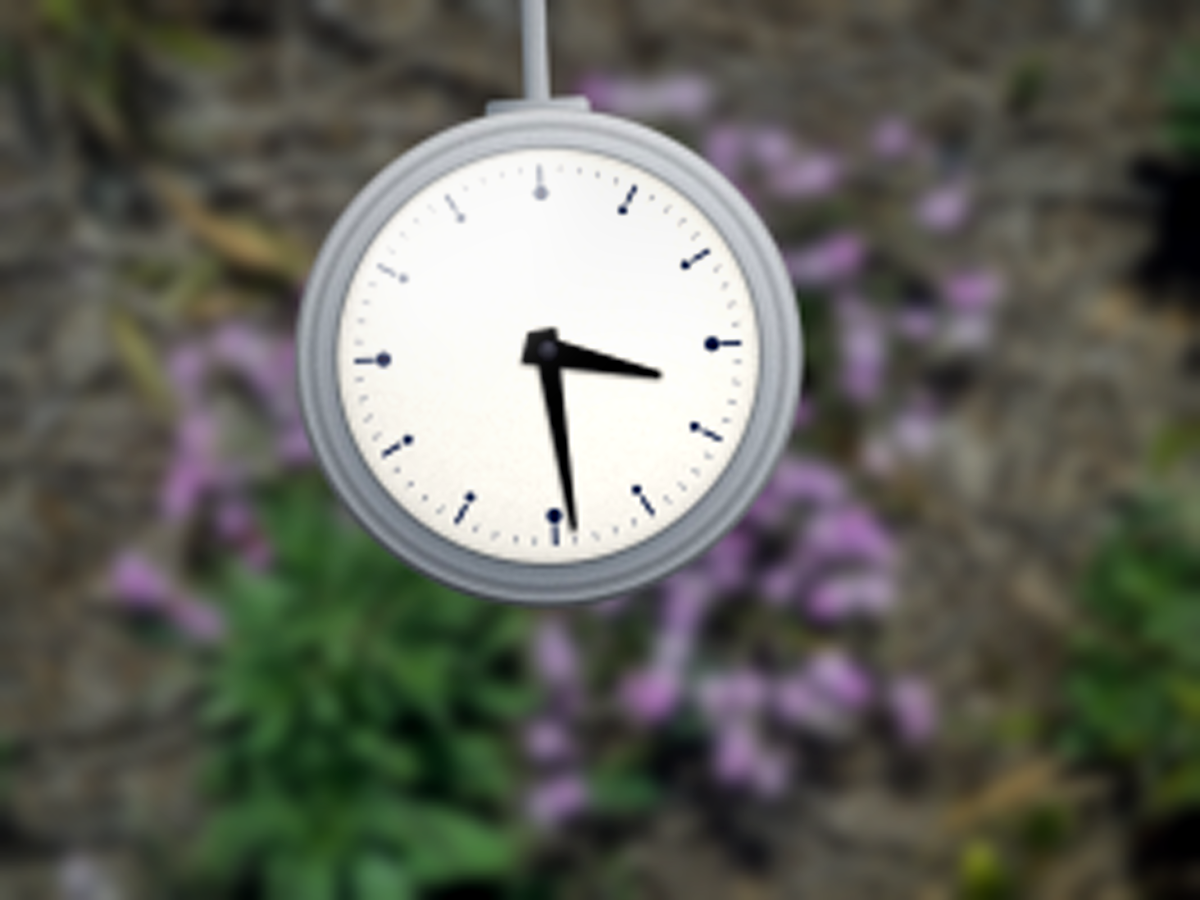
**3:29**
